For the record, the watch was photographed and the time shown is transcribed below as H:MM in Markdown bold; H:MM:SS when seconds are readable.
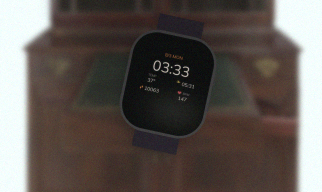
**3:33**
